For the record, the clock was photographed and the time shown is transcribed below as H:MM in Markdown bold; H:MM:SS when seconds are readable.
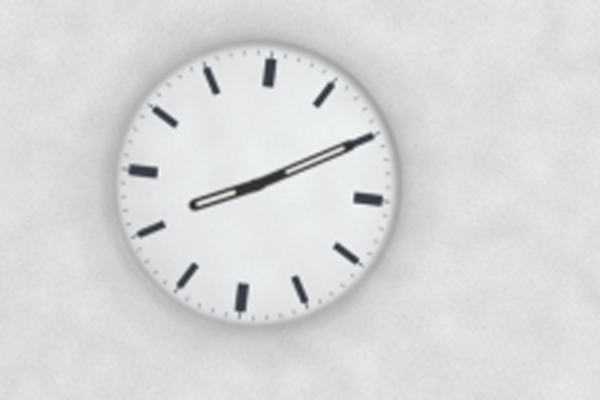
**8:10**
